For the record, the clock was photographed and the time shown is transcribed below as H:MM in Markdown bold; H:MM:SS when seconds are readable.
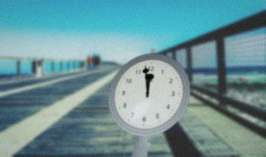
**11:58**
